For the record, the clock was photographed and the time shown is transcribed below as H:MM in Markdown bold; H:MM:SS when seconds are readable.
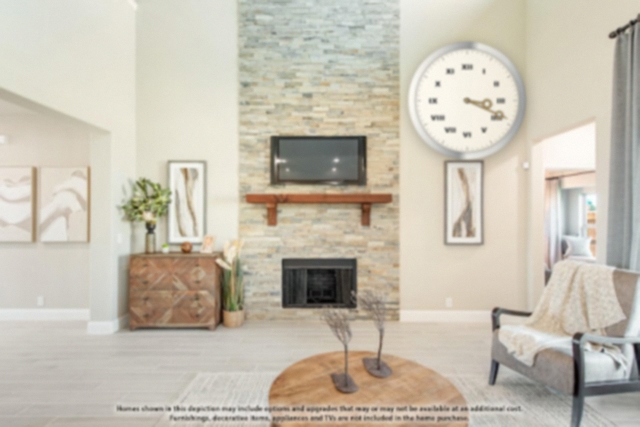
**3:19**
